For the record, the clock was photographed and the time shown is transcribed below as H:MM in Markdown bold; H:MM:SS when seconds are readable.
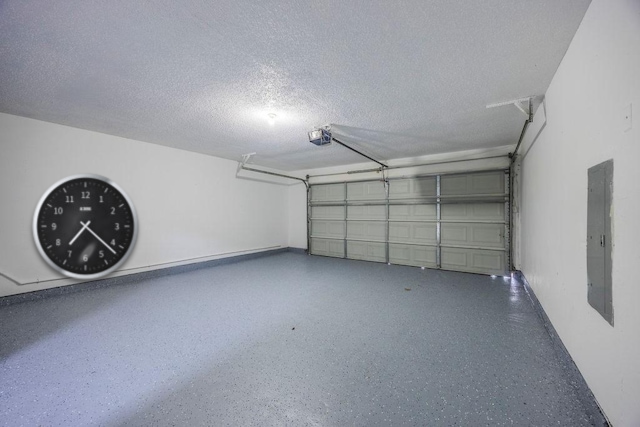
**7:22**
